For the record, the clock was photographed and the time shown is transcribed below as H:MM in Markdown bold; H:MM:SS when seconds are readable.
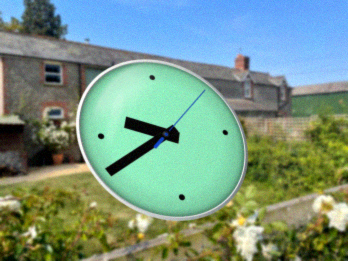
**9:40:08**
